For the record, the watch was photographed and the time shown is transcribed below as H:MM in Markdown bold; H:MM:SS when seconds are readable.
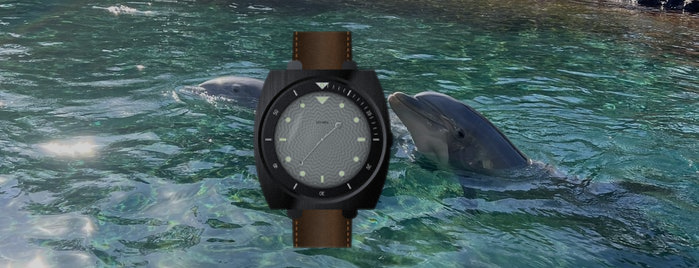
**1:37**
